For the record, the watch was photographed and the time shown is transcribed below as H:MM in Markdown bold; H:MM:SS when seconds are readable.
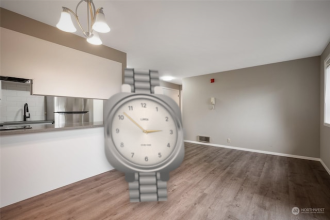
**2:52**
